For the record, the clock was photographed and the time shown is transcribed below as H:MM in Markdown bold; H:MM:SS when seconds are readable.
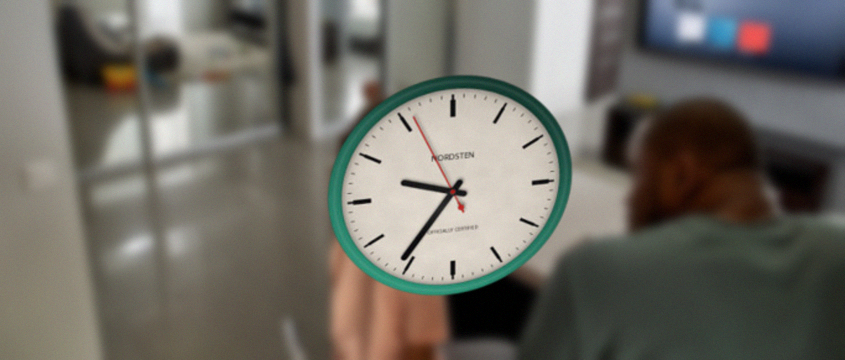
**9:35:56**
